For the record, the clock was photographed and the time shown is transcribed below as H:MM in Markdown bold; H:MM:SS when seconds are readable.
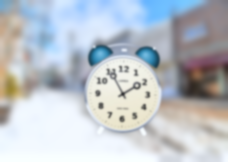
**1:55**
